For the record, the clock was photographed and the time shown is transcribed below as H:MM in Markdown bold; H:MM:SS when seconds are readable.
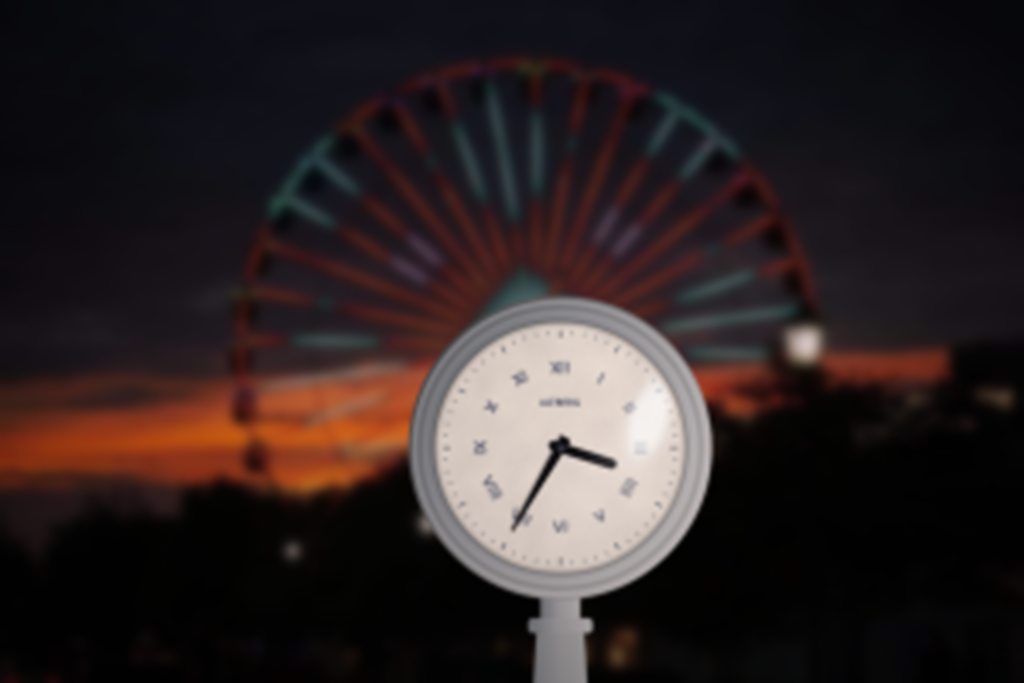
**3:35**
